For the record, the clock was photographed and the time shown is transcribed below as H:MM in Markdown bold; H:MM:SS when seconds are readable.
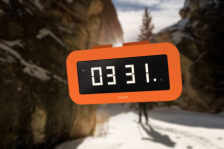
**3:31**
